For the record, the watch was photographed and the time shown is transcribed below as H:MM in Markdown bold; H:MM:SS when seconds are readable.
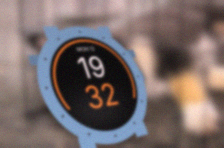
**19:32**
